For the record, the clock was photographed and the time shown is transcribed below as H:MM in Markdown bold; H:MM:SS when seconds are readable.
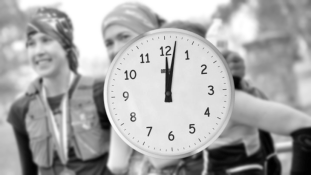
**12:02**
